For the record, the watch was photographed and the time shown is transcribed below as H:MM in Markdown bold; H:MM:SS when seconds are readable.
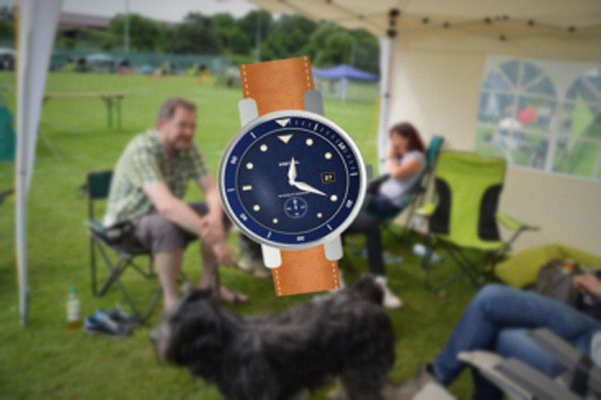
**12:20**
